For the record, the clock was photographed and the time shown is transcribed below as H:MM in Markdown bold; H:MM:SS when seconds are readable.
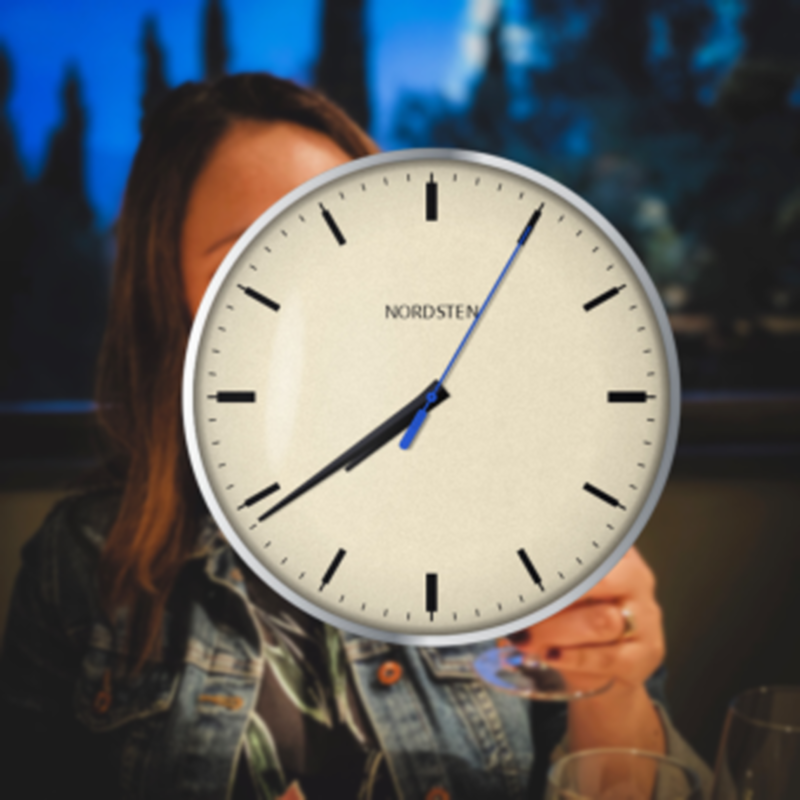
**7:39:05**
